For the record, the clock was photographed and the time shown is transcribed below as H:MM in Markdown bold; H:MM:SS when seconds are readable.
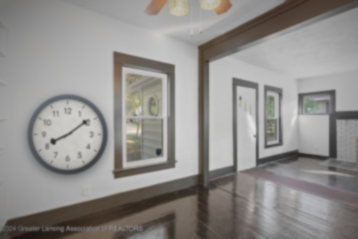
**8:09**
